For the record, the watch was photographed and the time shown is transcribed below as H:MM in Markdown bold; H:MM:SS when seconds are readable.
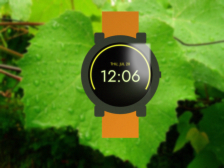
**12:06**
